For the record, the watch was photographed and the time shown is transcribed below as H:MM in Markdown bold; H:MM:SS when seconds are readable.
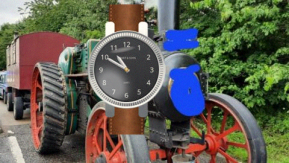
**10:50**
